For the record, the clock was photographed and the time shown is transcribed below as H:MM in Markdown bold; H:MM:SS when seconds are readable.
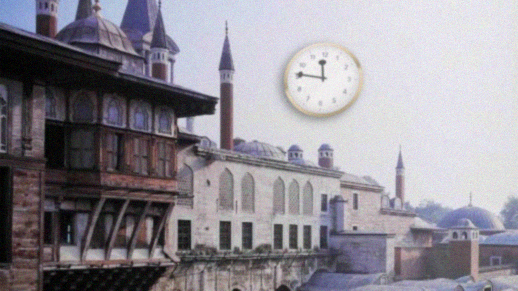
**11:46**
